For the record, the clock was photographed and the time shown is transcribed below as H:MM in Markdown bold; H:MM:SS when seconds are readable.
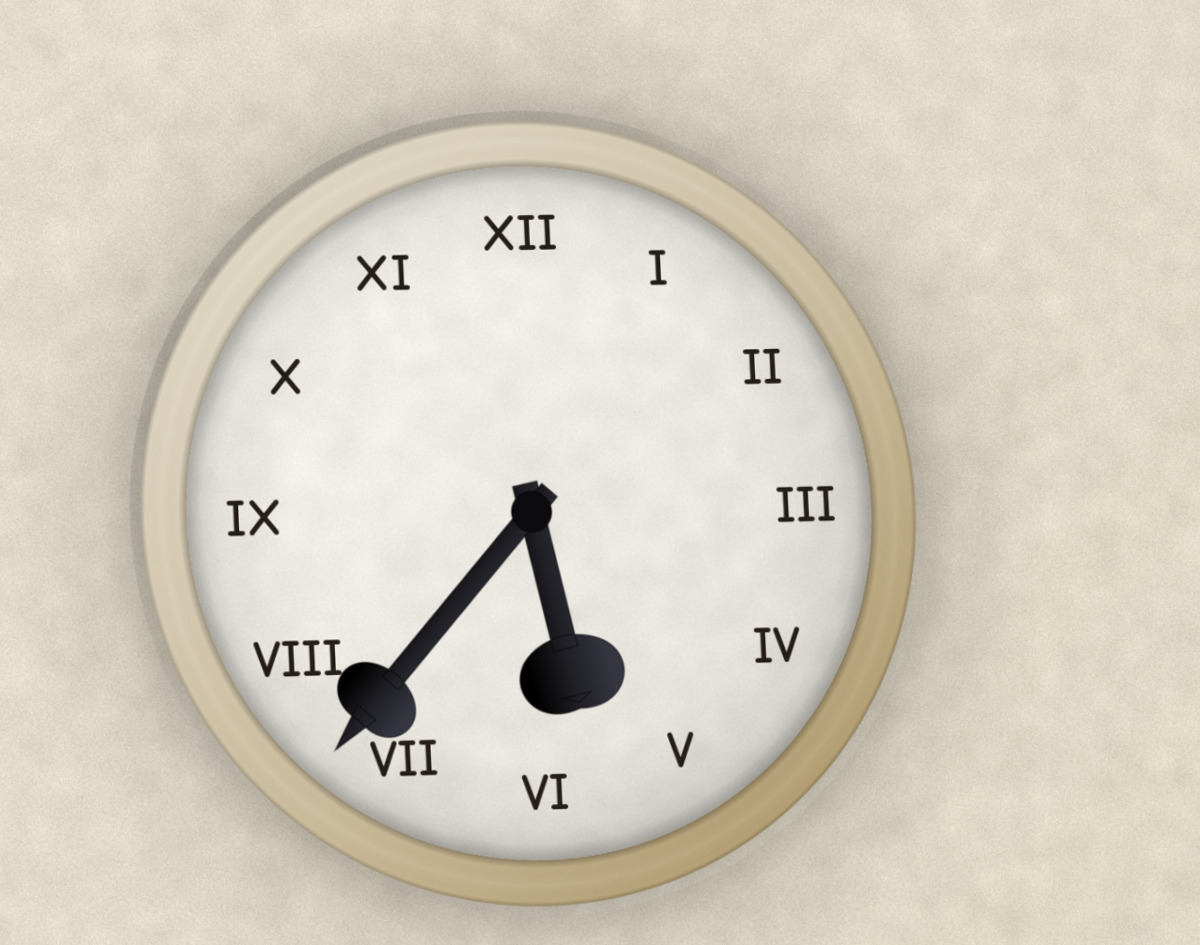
**5:37**
